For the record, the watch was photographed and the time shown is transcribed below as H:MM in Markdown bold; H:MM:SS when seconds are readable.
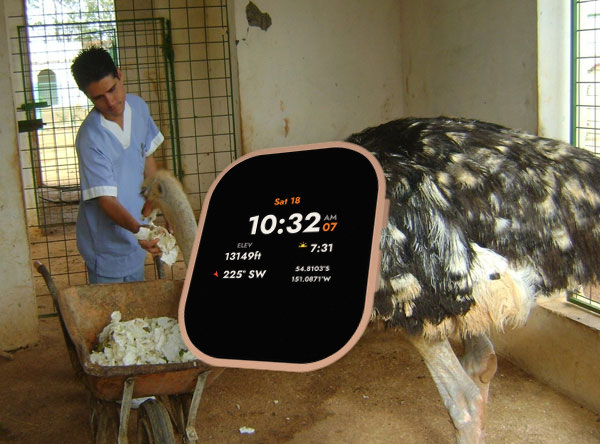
**10:32:07**
